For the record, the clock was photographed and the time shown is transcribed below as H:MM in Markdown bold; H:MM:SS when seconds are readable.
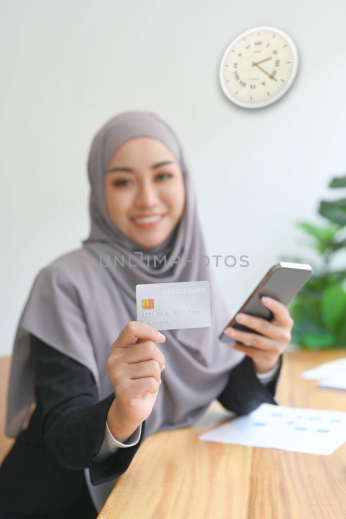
**2:21**
